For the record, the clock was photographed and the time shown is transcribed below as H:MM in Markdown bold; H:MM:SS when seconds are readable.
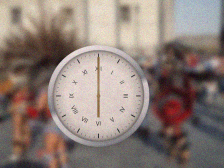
**6:00**
